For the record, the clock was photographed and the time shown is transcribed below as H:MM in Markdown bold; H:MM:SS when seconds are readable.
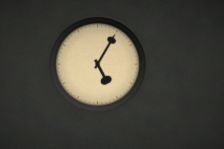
**5:05**
